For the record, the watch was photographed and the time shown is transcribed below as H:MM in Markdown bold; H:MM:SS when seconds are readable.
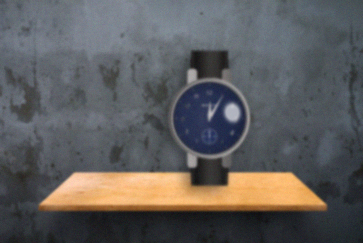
**12:05**
